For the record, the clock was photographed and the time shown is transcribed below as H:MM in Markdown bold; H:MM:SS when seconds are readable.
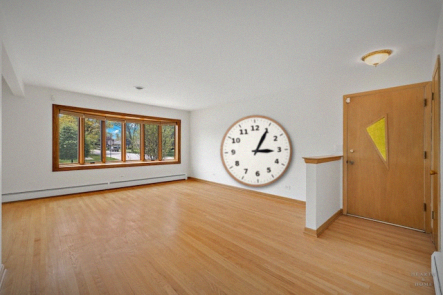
**3:05**
